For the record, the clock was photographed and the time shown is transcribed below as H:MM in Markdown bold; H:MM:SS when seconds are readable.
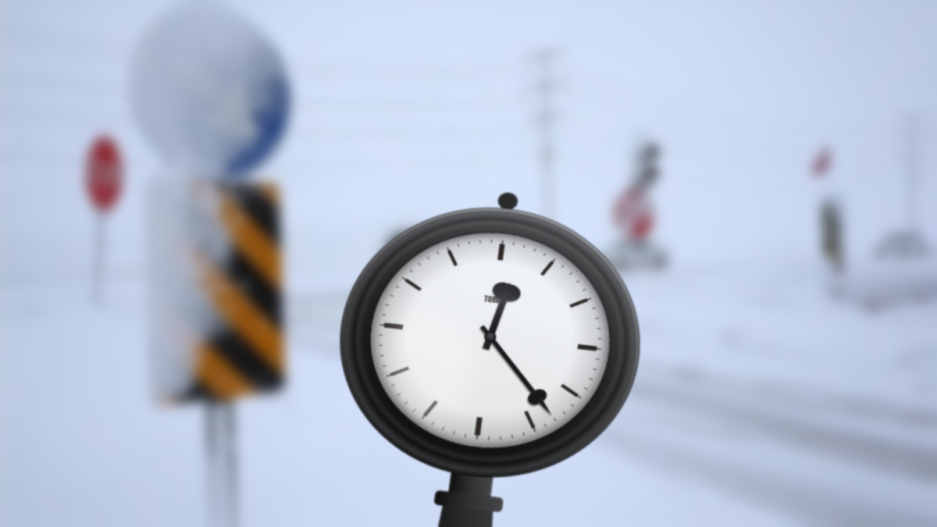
**12:23**
